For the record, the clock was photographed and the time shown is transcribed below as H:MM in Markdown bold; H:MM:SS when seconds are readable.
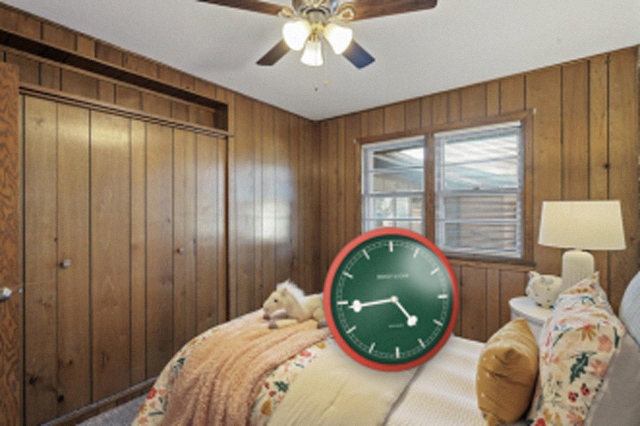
**4:44**
